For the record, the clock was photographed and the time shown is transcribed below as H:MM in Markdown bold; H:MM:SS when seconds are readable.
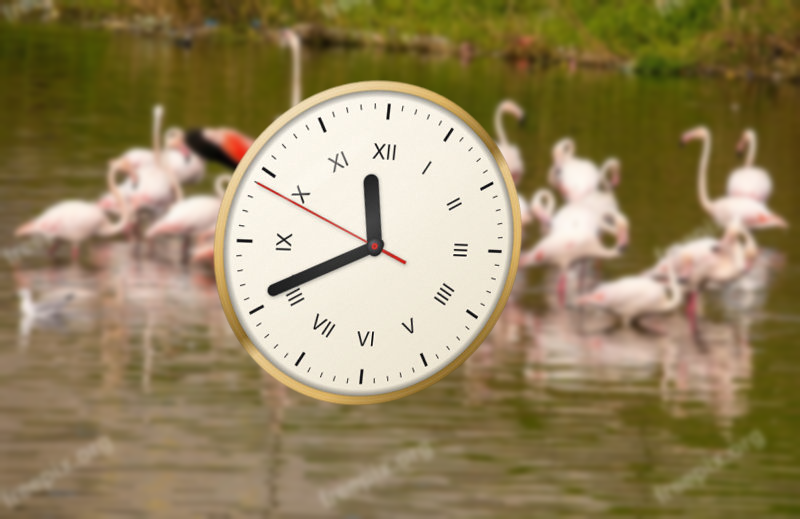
**11:40:49**
